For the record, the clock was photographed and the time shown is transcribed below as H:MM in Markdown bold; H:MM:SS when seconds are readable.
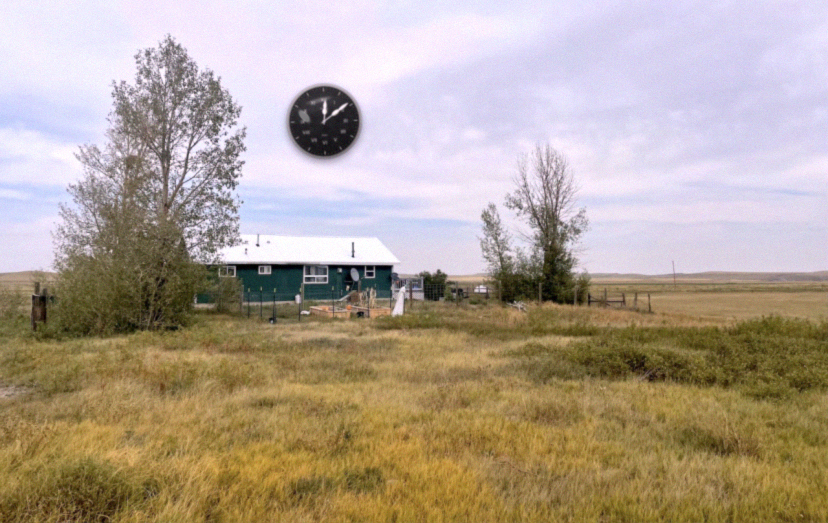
**12:09**
